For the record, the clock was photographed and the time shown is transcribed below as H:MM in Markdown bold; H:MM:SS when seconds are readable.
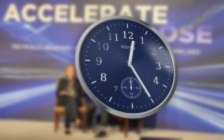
**12:25**
